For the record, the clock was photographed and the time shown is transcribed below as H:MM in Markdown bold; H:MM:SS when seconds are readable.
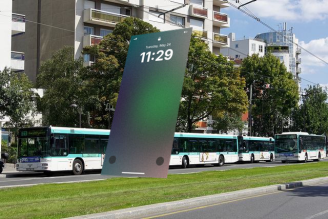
**11:29**
